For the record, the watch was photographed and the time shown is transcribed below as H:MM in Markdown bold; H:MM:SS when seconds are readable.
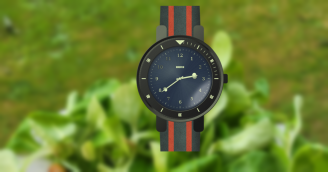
**2:39**
